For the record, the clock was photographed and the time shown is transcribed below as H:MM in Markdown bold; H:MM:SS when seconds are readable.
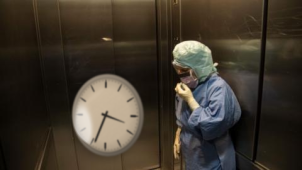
**3:34**
